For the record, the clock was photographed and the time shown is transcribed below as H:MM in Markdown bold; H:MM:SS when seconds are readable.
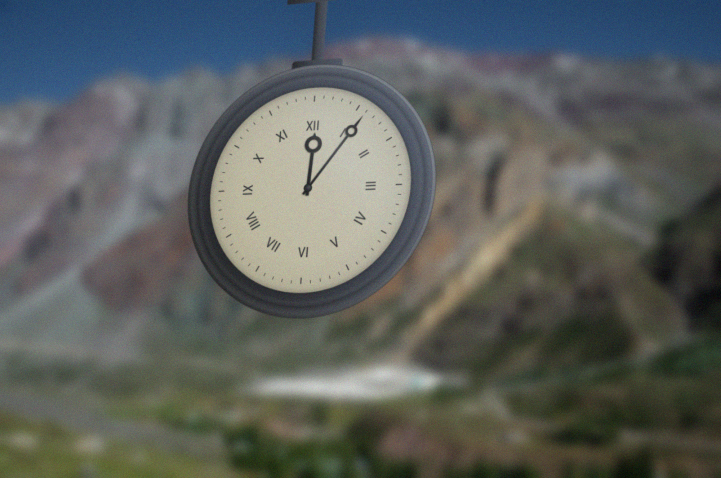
**12:06**
